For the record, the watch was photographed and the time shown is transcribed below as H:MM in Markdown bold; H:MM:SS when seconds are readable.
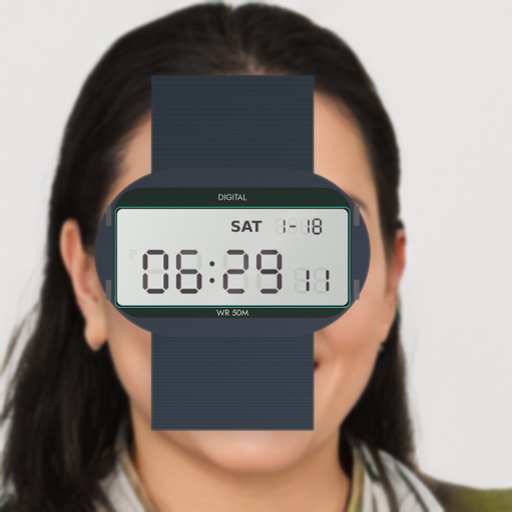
**6:29:11**
